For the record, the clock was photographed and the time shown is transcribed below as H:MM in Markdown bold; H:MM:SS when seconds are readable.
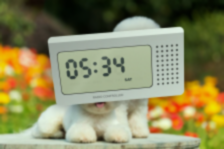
**5:34**
